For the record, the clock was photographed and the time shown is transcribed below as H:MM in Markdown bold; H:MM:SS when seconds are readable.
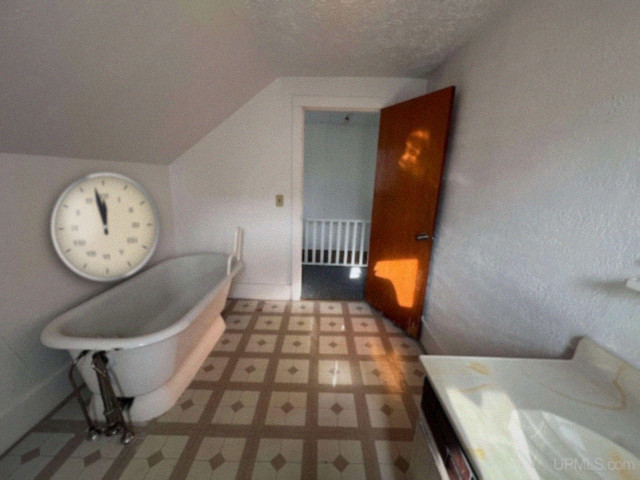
**11:58**
